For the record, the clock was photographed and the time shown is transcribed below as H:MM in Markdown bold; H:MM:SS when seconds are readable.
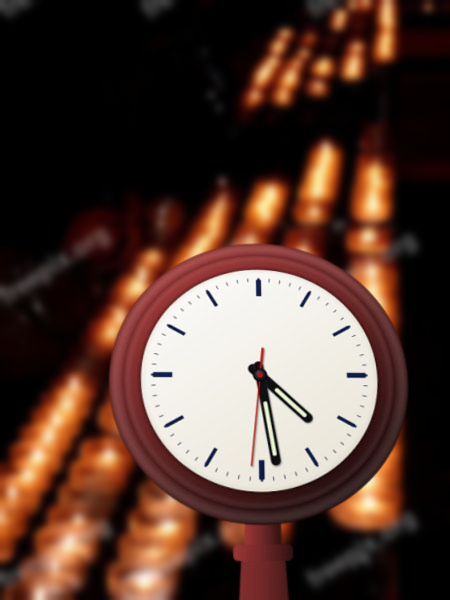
**4:28:31**
